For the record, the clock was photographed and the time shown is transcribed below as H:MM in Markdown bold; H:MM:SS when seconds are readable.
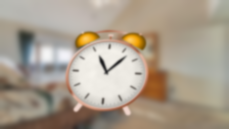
**11:07**
